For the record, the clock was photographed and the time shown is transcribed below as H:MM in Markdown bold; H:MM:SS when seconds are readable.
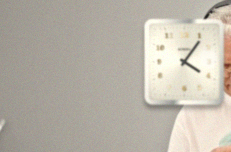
**4:06**
